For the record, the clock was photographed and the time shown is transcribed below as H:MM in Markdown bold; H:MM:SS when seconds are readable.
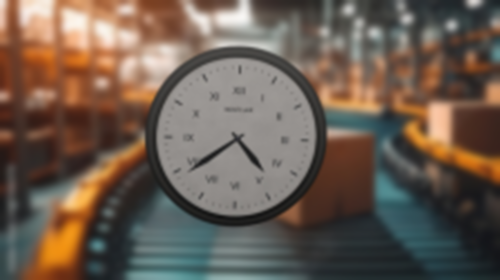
**4:39**
